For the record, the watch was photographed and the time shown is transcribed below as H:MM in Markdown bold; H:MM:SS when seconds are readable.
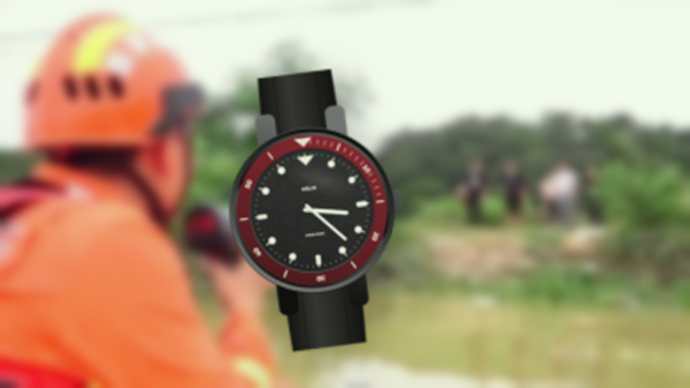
**3:23**
